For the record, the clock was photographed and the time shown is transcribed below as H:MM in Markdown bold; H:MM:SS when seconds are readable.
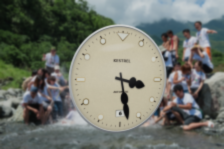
**3:28**
